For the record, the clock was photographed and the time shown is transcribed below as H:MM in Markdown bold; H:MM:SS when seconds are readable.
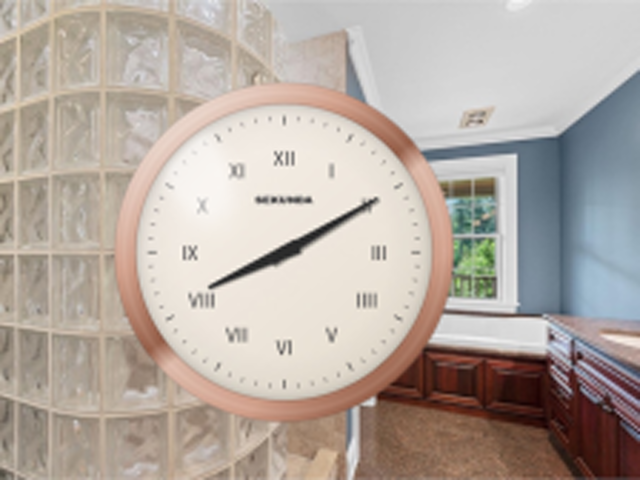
**8:10**
